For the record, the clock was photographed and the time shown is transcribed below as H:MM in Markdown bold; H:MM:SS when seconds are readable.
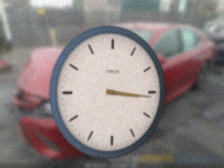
**3:16**
